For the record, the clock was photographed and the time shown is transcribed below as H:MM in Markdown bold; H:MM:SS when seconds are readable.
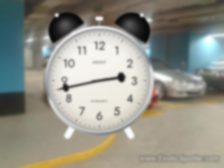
**2:43**
